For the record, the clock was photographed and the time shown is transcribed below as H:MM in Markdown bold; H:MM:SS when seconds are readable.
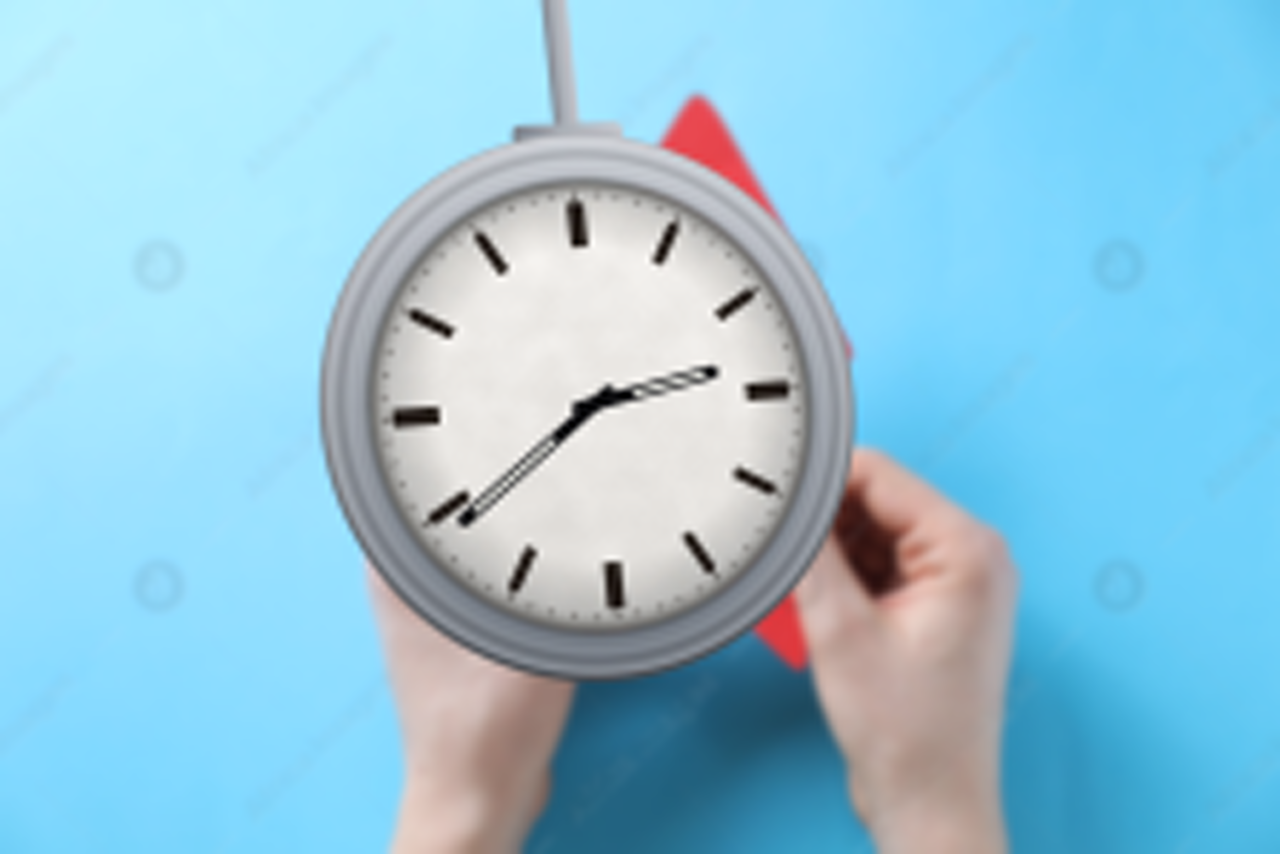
**2:39**
